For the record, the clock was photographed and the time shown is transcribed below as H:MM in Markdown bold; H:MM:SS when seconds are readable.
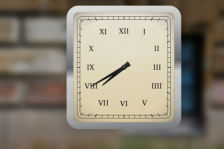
**7:40**
